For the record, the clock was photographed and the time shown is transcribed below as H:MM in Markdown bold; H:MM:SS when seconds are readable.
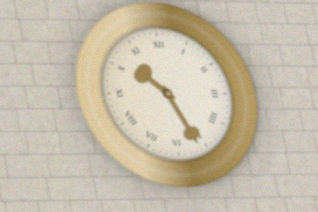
**10:26**
